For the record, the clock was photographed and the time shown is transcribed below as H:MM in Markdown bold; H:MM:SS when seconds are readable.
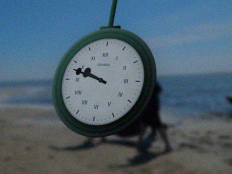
**9:48**
